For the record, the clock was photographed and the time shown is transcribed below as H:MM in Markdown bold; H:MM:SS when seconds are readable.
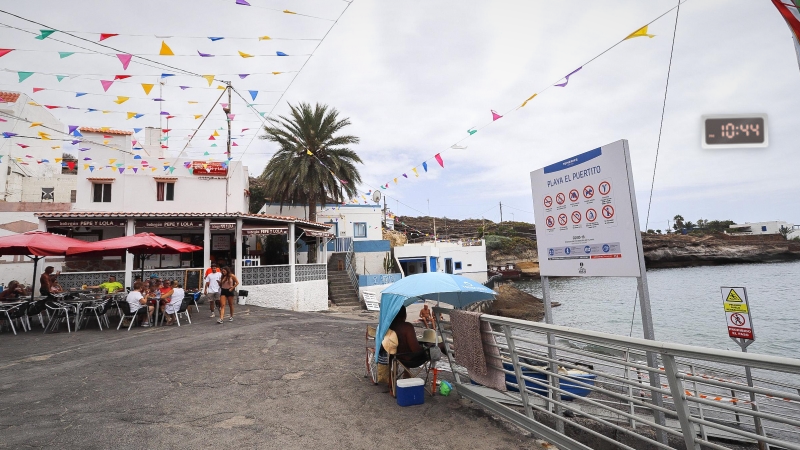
**10:44**
